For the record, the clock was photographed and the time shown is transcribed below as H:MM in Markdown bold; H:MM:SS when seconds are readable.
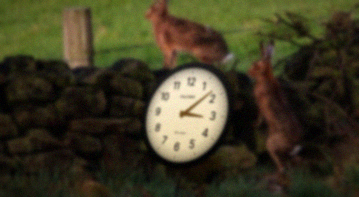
**3:08**
